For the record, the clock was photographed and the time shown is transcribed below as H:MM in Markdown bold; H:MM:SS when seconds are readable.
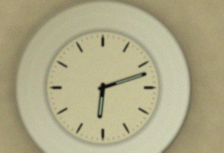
**6:12**
